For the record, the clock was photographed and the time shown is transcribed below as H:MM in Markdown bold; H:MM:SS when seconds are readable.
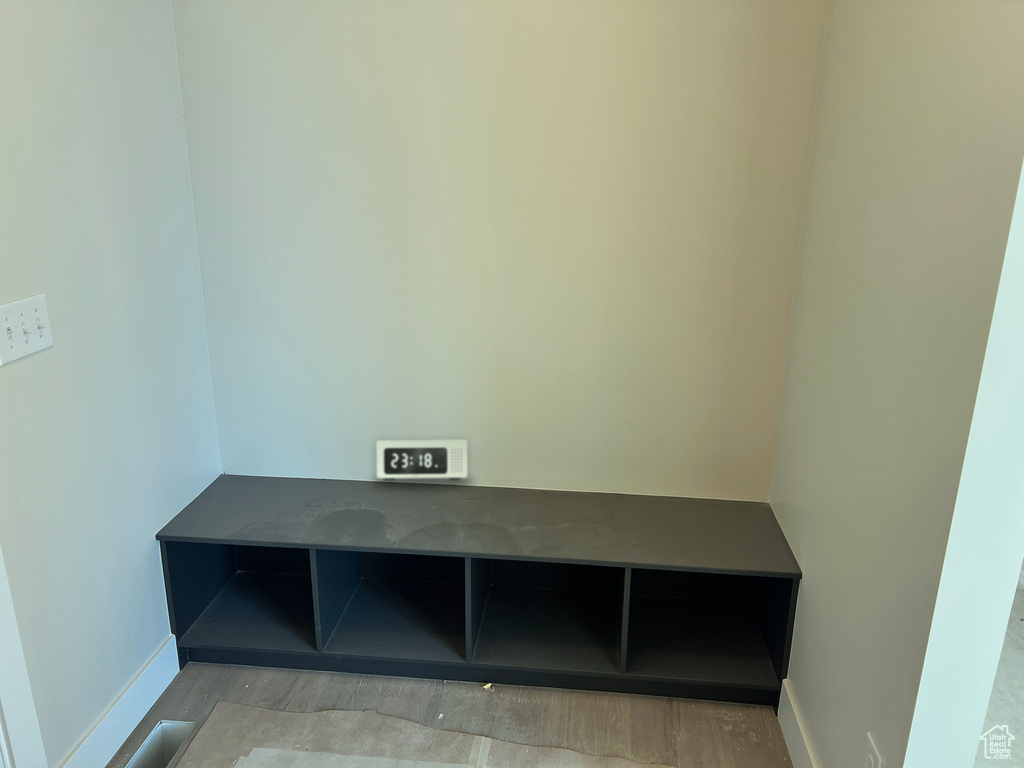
**23:18**
